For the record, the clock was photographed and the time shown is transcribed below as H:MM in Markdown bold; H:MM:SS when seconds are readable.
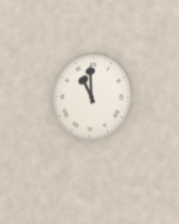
**10:59**
